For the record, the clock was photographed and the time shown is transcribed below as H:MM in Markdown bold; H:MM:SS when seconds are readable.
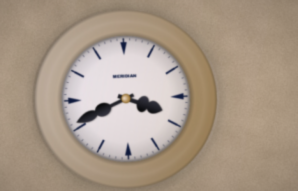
**3:41**
